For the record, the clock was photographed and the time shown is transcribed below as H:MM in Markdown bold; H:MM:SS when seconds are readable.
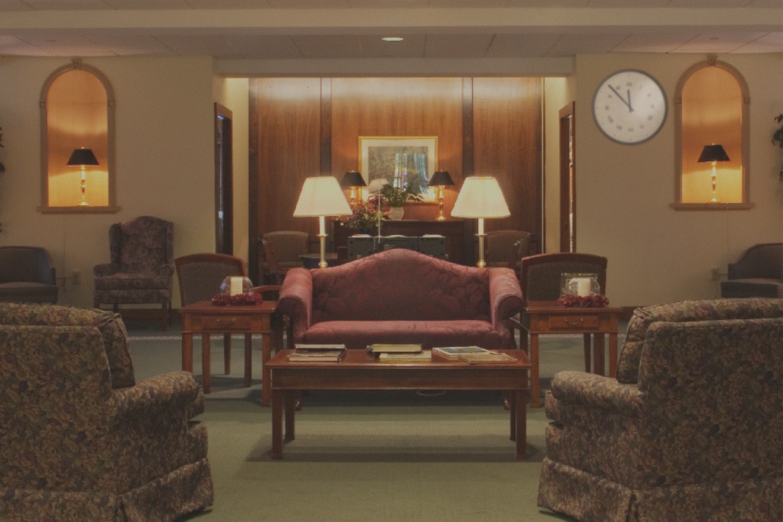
**11:53**
